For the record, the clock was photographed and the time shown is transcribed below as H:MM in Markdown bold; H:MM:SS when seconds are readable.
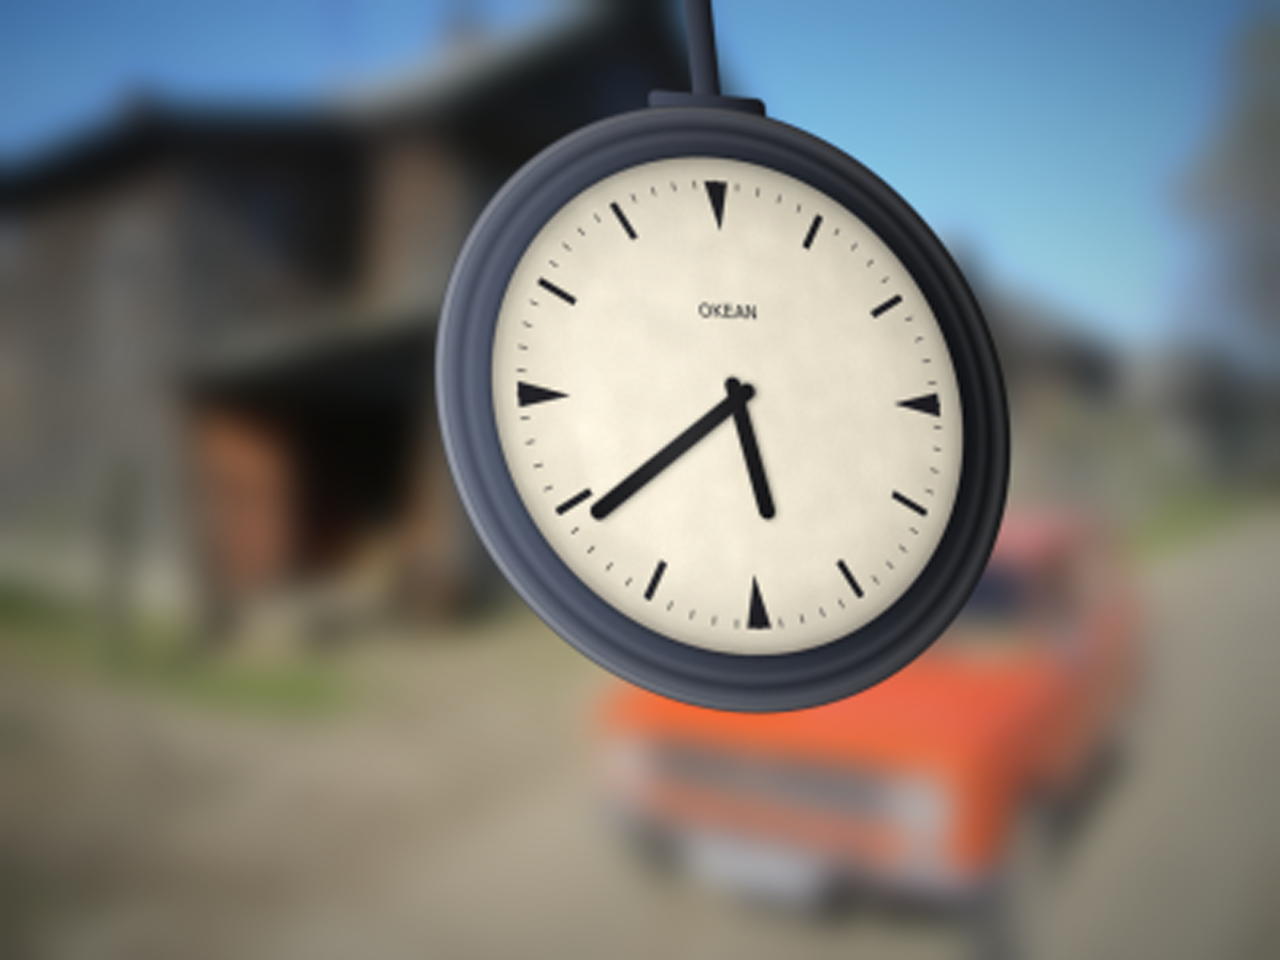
**5:39**
